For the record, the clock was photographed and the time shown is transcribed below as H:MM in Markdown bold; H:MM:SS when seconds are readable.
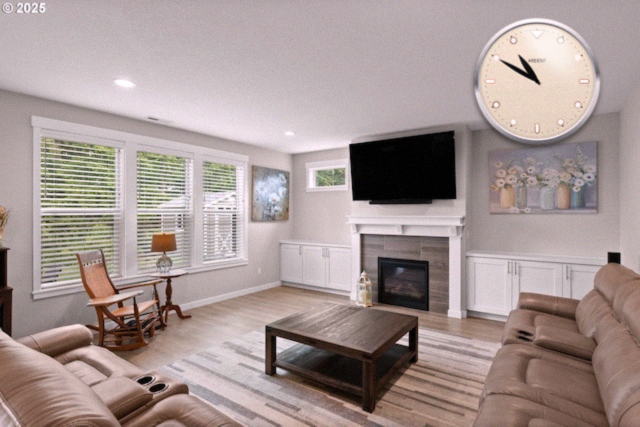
**10:50**
